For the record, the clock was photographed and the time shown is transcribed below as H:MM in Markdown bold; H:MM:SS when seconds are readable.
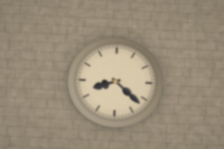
**8:22**
